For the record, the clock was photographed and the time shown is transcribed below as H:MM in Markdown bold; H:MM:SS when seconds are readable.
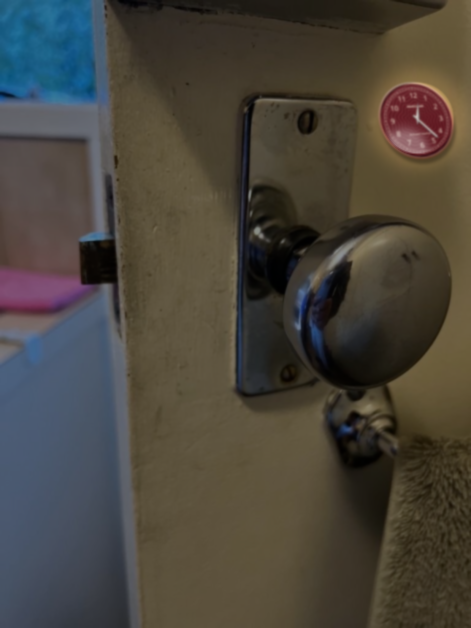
**12:23**
